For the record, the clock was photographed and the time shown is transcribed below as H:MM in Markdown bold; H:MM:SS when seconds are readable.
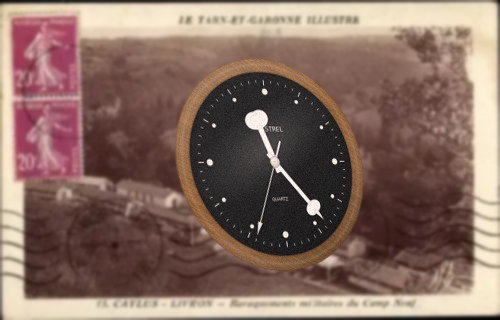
**11:23:34**
